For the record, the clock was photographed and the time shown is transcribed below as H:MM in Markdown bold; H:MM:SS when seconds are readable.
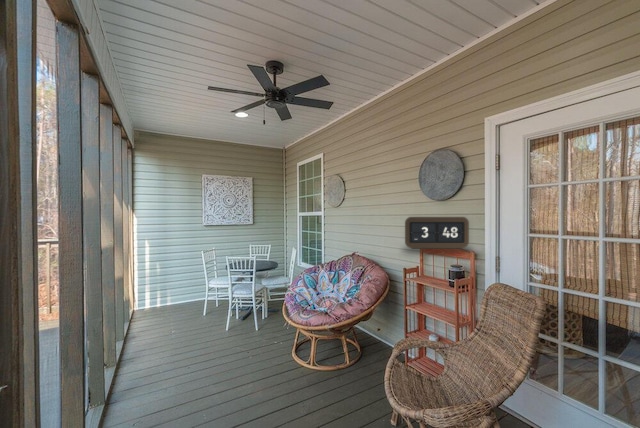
**3:48**
